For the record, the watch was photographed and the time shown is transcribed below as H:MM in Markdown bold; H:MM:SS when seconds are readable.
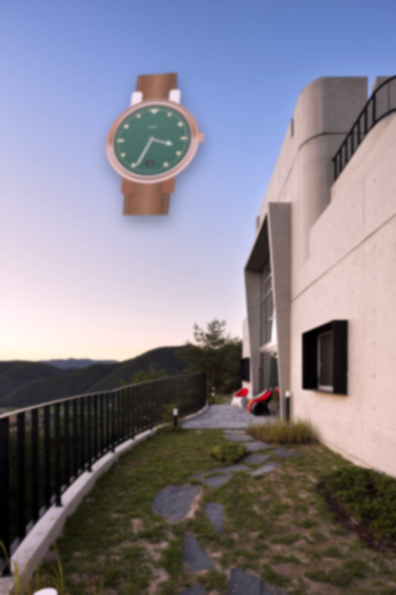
**3:34**
